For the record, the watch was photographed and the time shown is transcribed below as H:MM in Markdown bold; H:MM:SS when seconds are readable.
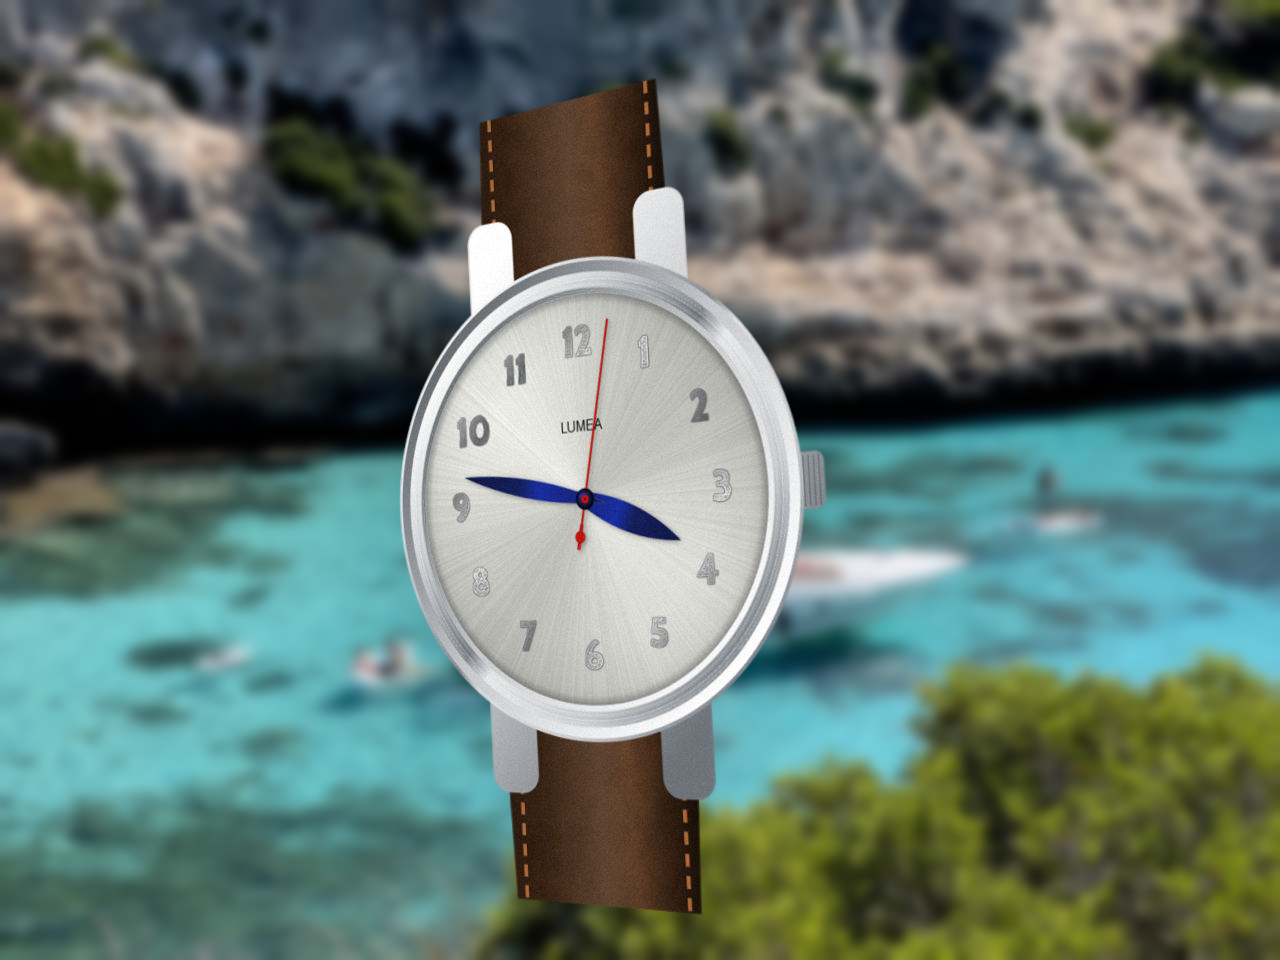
**3:47:02**
